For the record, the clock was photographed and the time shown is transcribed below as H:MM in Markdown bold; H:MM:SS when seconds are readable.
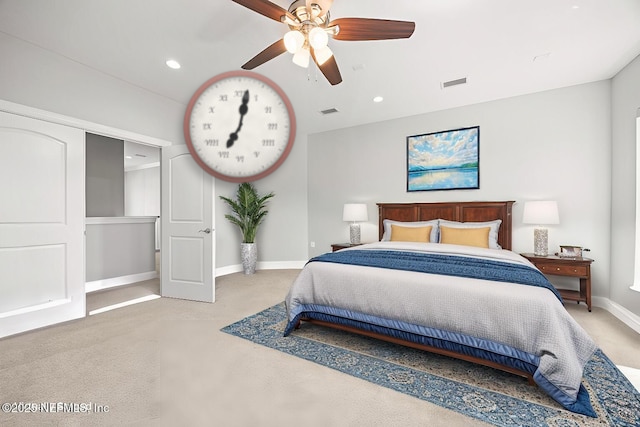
**7:02**
